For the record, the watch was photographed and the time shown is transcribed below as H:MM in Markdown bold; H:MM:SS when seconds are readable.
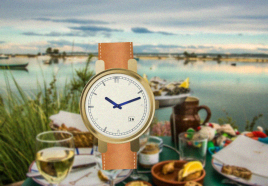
**10:12**
